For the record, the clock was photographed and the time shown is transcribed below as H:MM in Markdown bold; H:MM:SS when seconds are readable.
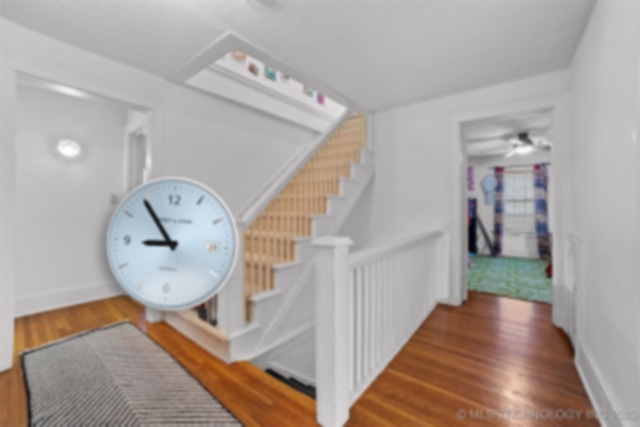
**8:54**
